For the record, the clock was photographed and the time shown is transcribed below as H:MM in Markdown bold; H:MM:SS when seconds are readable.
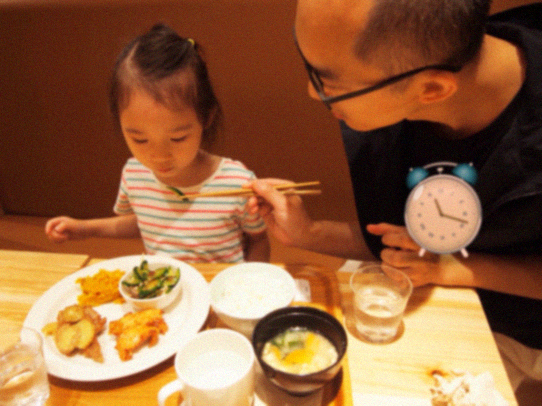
**11:18**
